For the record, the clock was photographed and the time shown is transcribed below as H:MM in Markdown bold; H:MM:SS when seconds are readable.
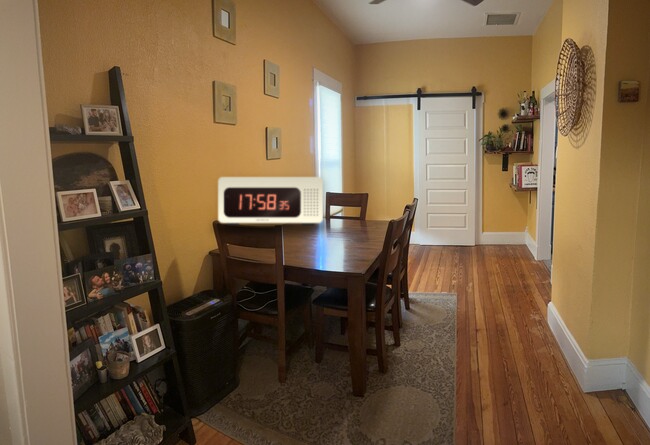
**17:58**
